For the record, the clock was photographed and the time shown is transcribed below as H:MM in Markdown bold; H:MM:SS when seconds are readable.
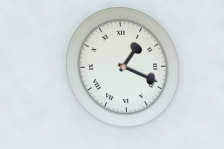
**1:19**
